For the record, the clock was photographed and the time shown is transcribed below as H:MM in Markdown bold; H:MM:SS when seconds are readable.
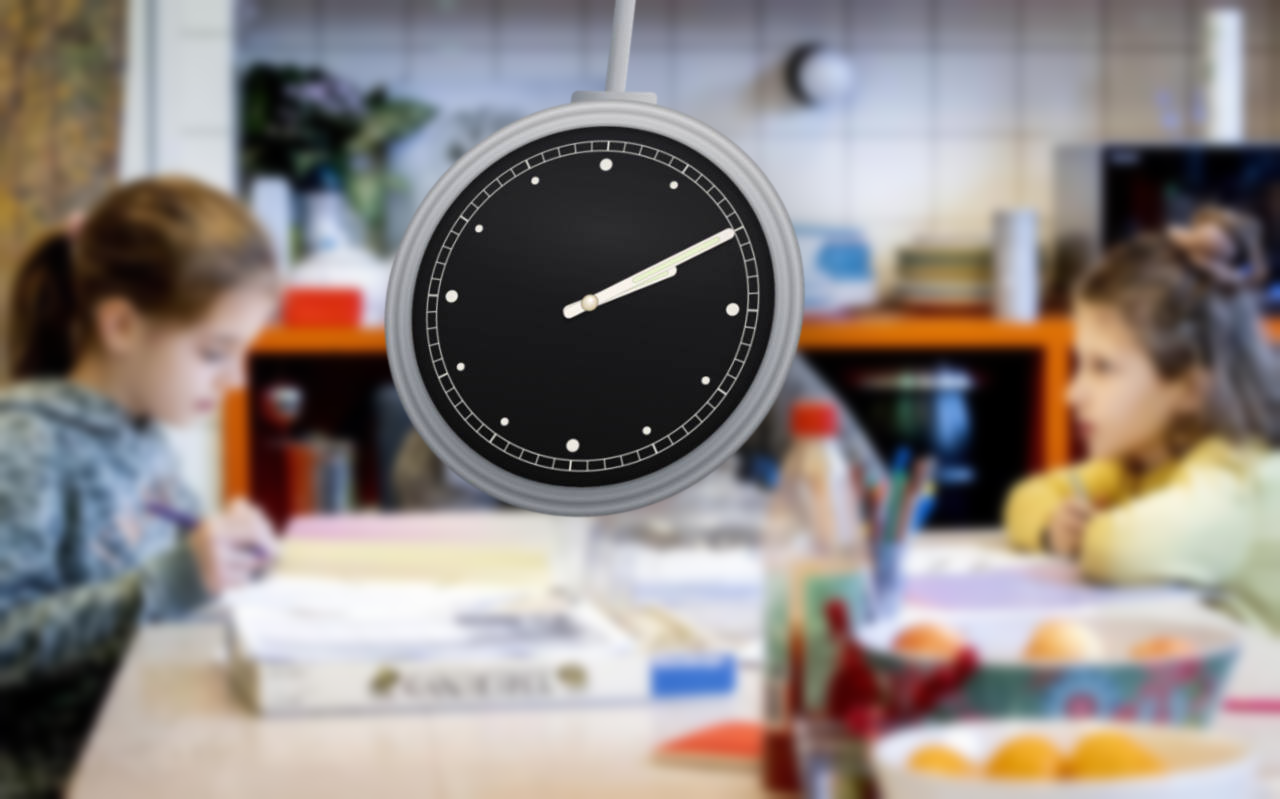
**2:10**
